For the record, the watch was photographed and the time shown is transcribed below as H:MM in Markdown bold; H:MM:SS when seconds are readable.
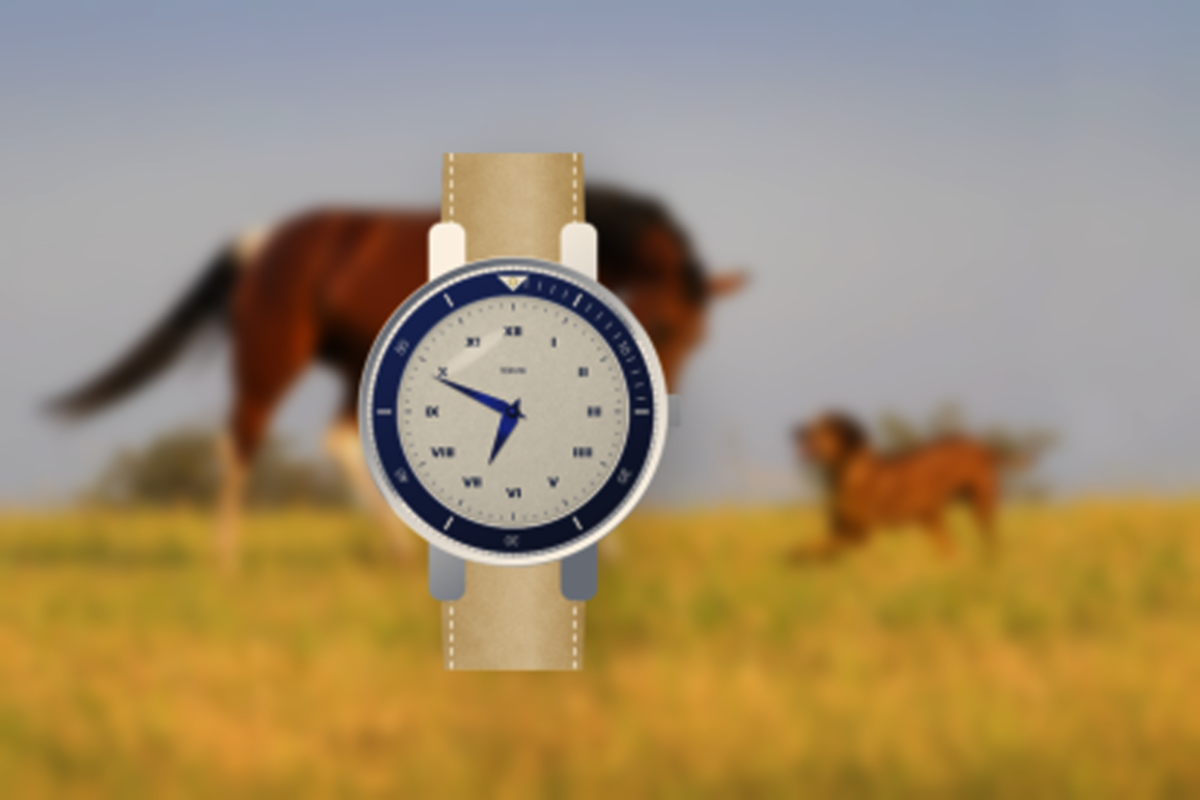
**6:49**
